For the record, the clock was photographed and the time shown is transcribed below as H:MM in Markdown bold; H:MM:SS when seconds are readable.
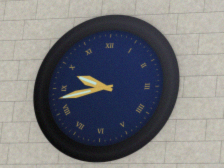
**9:43**
